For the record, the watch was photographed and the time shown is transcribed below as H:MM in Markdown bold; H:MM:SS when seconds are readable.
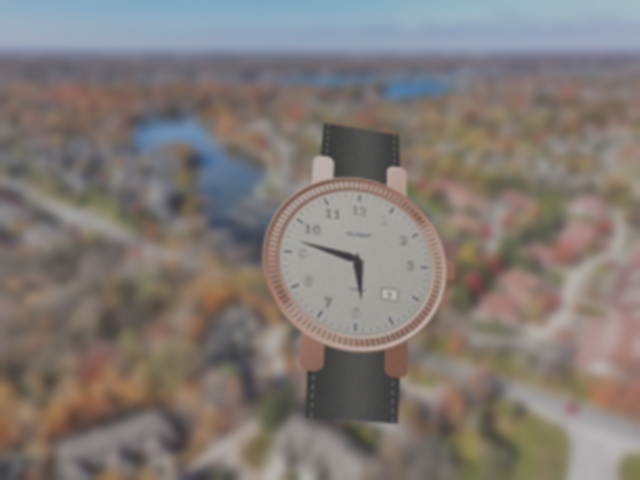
**5:47**
